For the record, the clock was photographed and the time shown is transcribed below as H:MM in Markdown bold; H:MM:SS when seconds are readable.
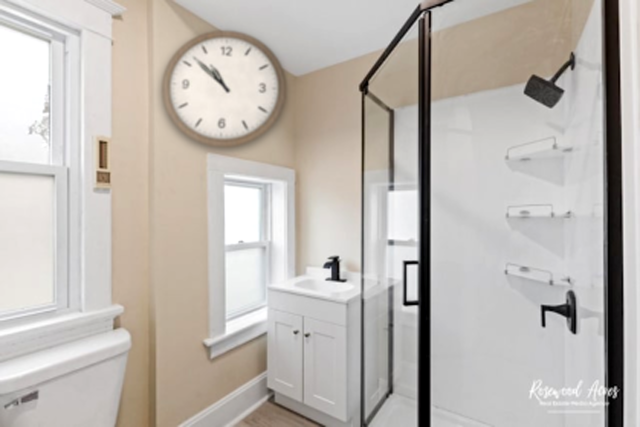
**10:52**
